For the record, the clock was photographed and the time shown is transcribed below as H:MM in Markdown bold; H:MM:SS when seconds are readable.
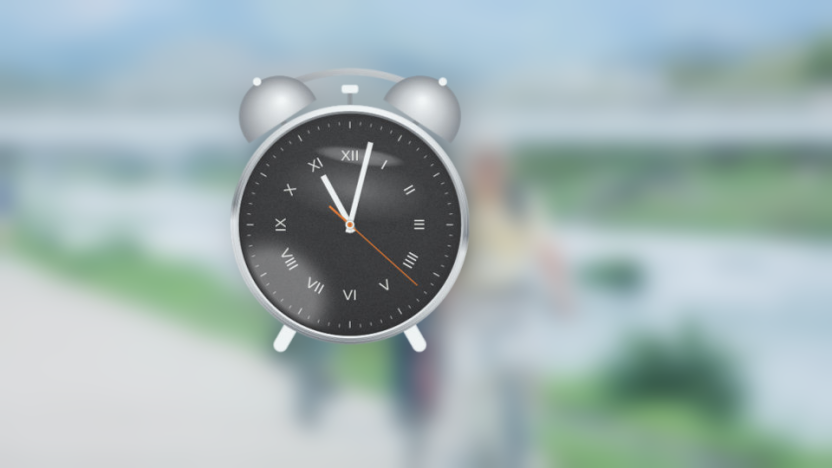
**11:02:22**
